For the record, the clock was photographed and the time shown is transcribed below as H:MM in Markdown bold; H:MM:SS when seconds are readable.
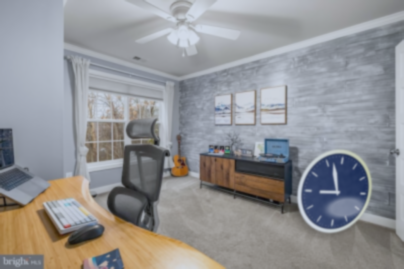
**8:57**
